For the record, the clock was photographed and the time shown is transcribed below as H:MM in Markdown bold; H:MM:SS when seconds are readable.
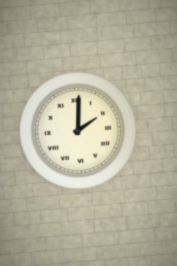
**2:01**
